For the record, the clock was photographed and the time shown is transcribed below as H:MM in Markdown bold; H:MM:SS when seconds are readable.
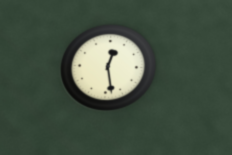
**12:28**
